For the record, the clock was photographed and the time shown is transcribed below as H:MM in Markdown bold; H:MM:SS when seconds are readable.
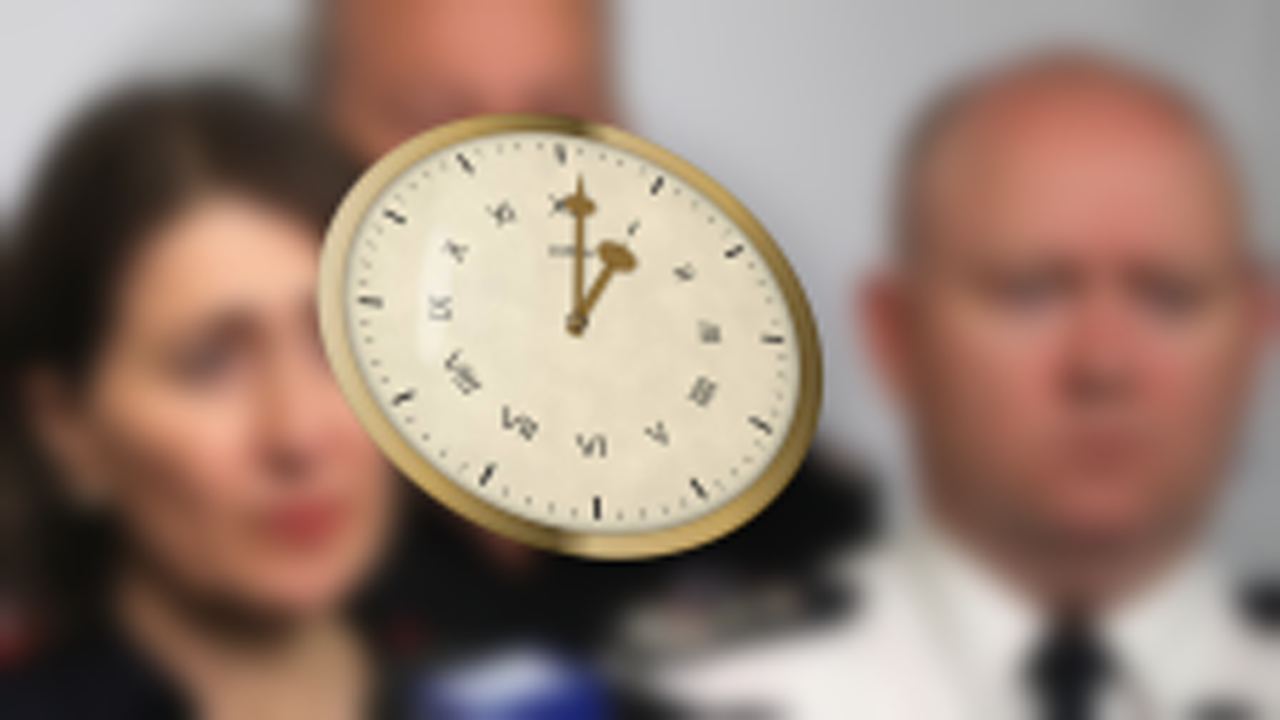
**1:01**
